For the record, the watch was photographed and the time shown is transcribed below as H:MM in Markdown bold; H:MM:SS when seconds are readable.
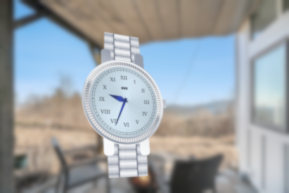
**9:34**
